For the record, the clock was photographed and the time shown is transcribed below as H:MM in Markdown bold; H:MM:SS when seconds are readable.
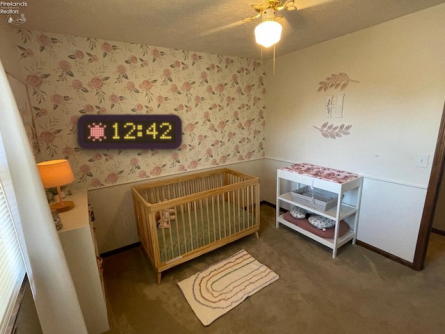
**12:42**
